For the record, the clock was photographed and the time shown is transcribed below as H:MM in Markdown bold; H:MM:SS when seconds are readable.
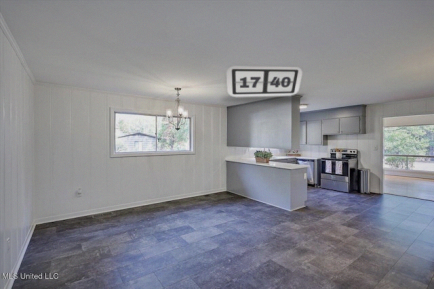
**17:40**
